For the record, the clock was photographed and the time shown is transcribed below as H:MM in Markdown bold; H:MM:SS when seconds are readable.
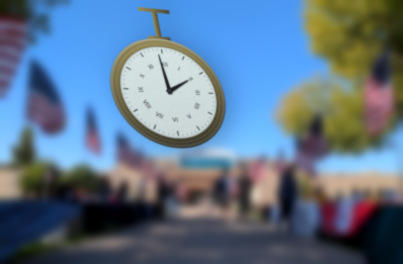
**1:59**
